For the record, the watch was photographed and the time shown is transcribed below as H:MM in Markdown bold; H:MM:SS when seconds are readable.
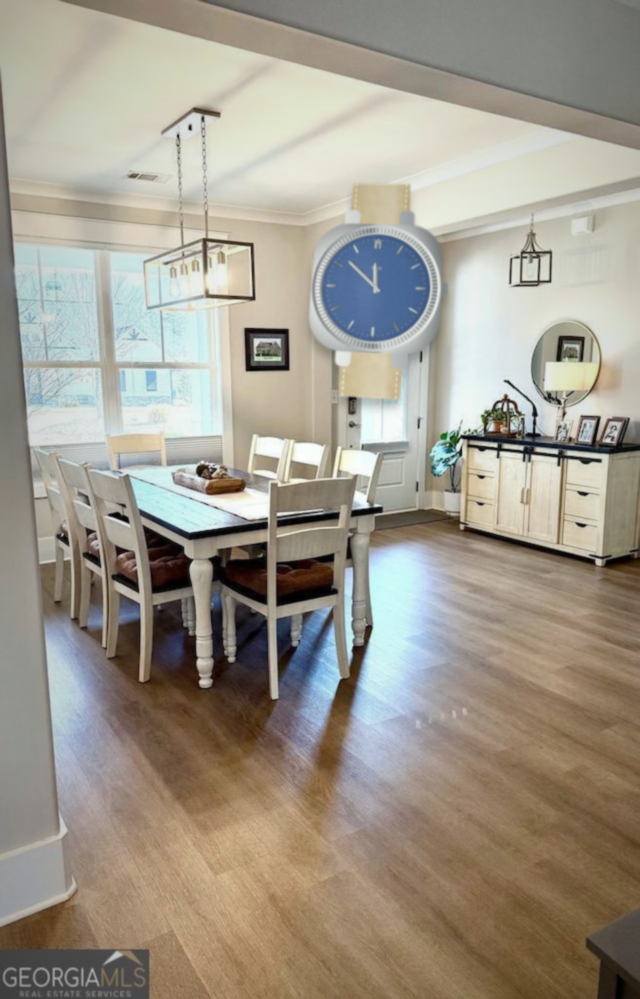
**11:52**
